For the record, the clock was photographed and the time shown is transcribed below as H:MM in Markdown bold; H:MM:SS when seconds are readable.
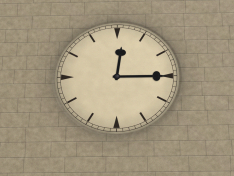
**12:15**
